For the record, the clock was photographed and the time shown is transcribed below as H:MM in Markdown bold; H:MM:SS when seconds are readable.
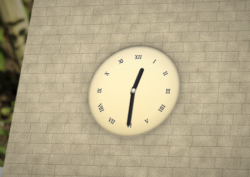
**12:30**
